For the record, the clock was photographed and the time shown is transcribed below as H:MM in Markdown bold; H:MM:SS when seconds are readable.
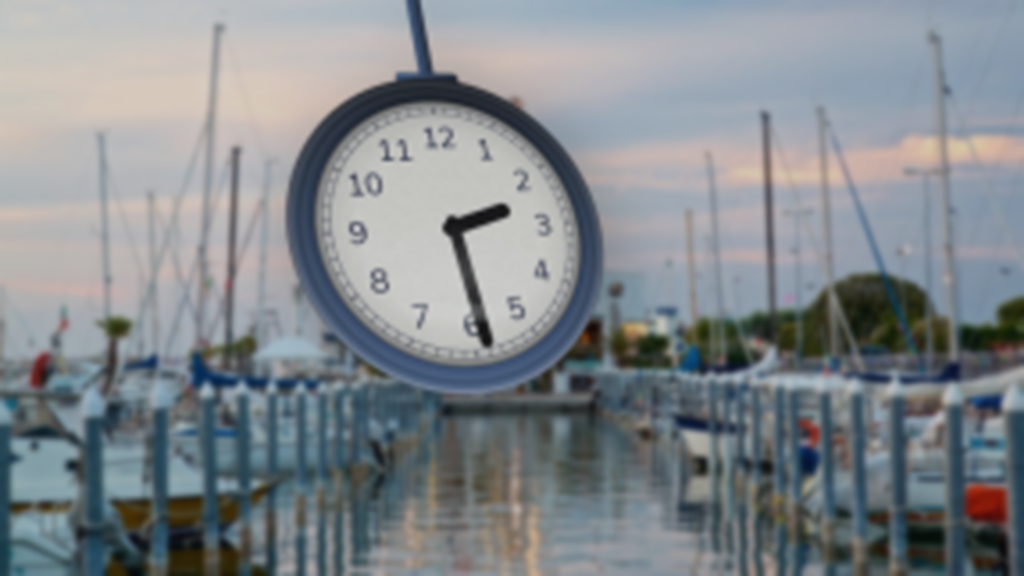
**2:29**
